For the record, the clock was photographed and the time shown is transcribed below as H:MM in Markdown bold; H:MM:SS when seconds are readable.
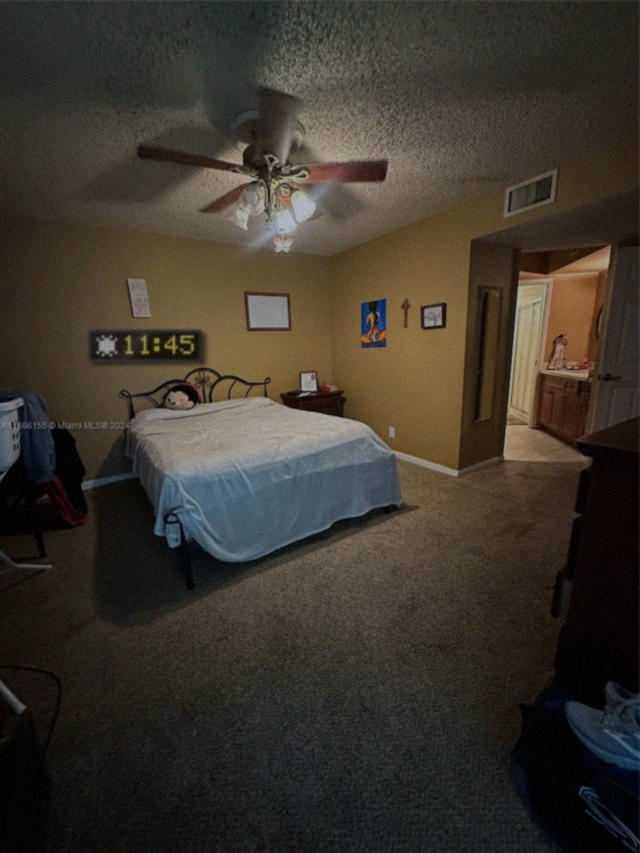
**11:45**
